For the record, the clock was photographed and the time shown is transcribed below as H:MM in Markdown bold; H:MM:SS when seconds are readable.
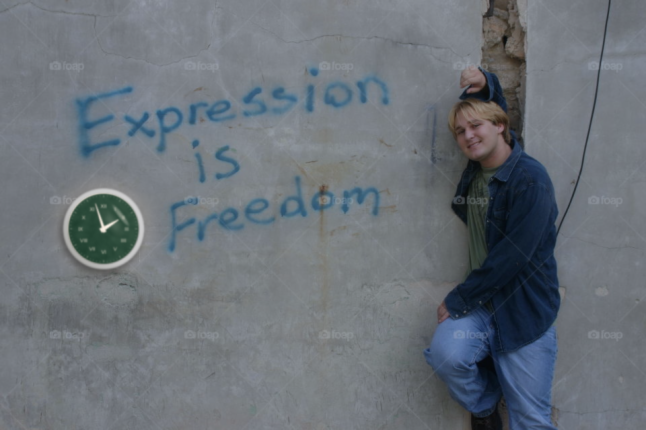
**1:57**
